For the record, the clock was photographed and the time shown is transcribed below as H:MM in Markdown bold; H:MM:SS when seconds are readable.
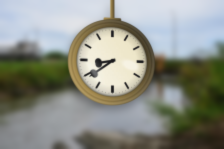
**8:39**
